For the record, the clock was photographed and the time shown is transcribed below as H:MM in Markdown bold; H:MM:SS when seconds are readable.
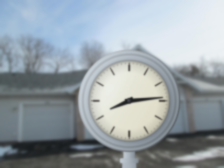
**8:14**
